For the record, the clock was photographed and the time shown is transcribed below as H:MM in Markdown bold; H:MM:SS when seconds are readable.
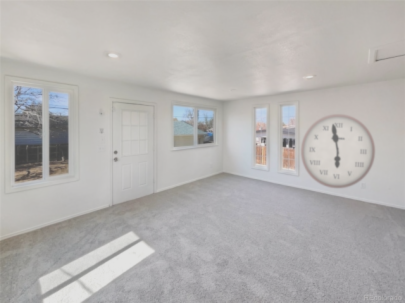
**5:58**
